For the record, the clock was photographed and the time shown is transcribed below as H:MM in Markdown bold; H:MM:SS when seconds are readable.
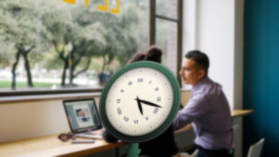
**5:18**
